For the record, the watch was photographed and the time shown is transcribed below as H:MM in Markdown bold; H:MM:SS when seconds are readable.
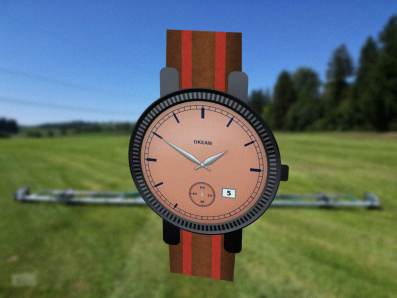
**1:50**
